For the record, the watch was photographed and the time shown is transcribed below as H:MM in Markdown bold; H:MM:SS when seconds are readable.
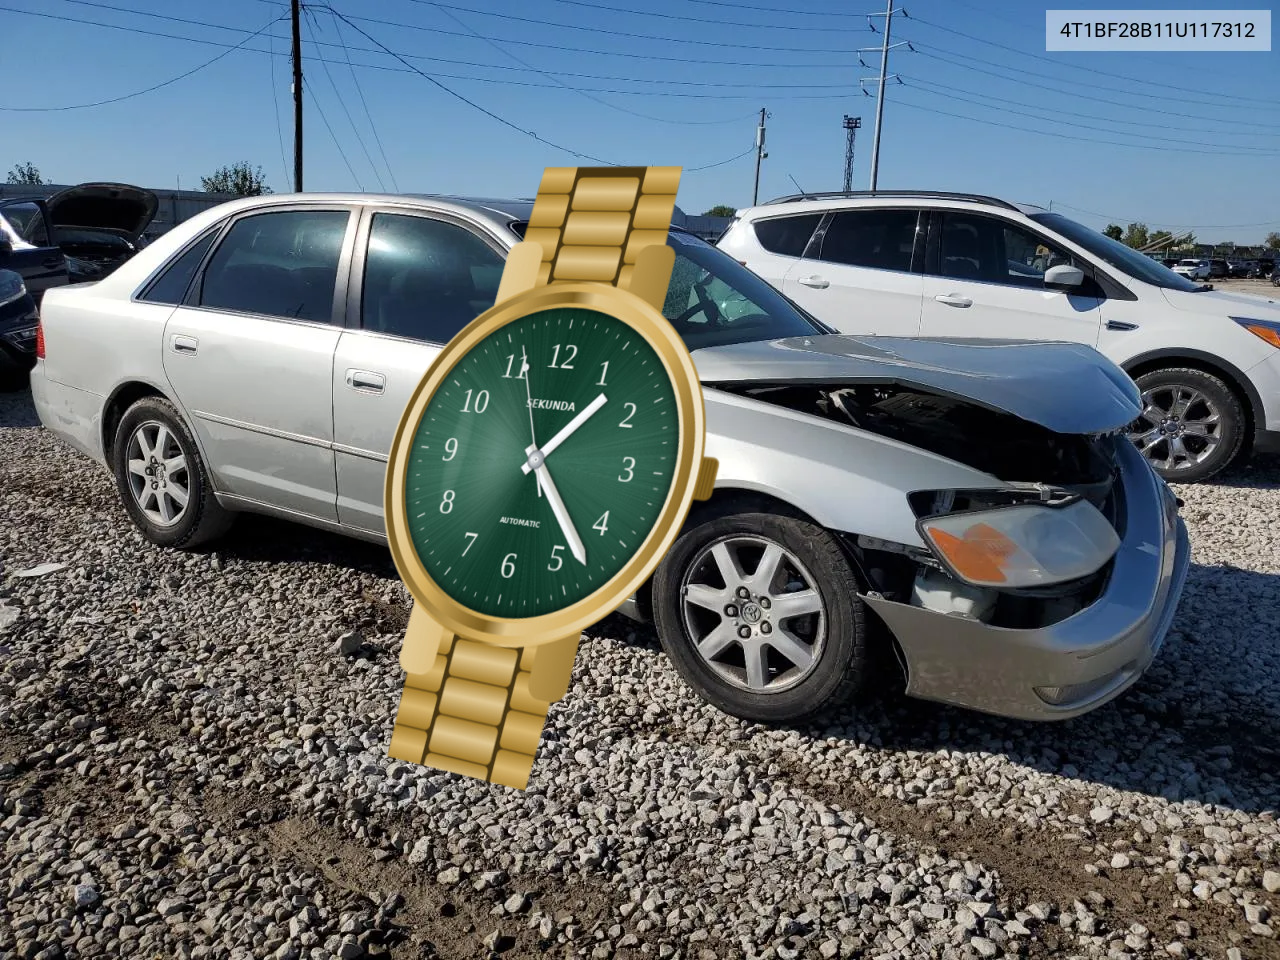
**1:22:56**
